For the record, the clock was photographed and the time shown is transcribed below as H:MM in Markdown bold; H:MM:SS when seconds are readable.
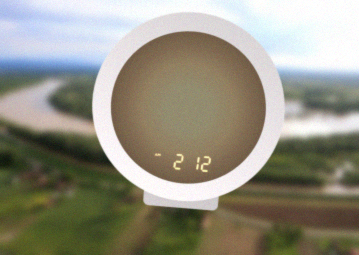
**2:12**
